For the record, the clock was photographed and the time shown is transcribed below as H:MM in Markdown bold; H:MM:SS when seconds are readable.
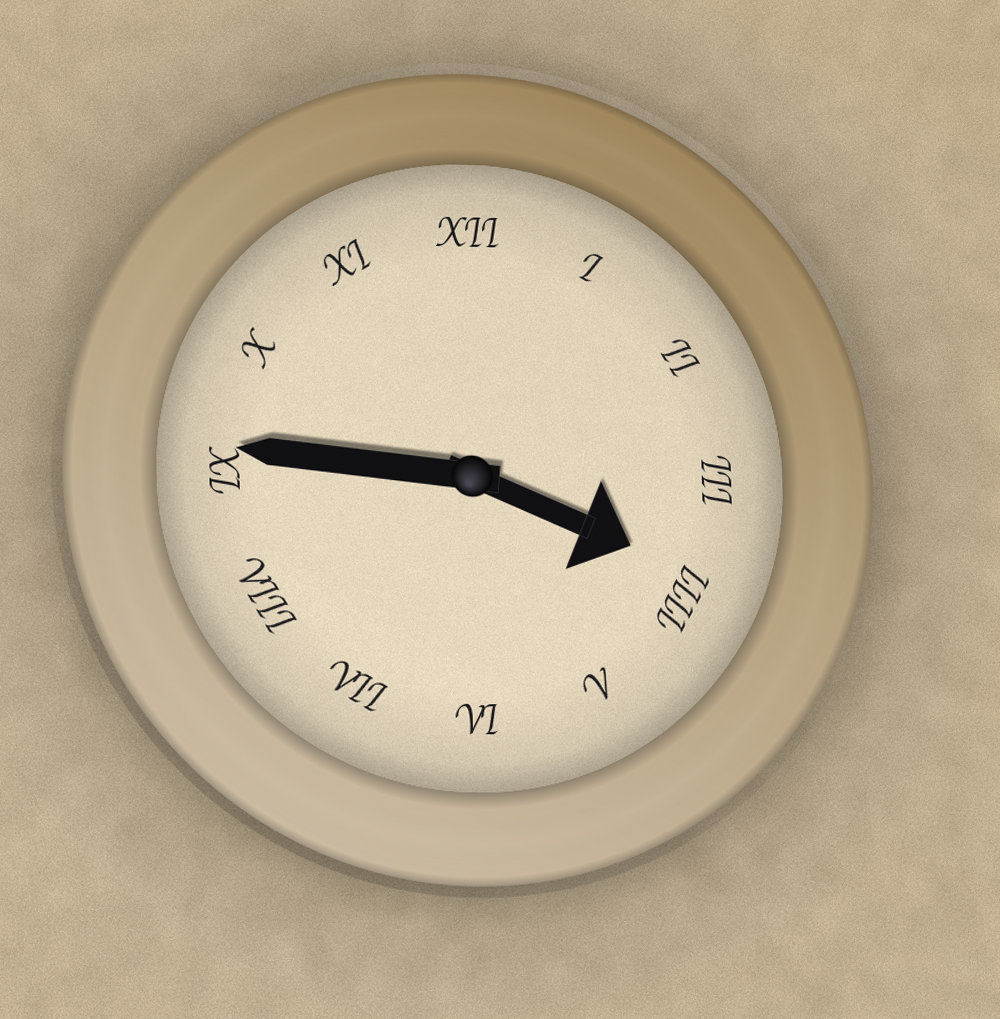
**3:46**
